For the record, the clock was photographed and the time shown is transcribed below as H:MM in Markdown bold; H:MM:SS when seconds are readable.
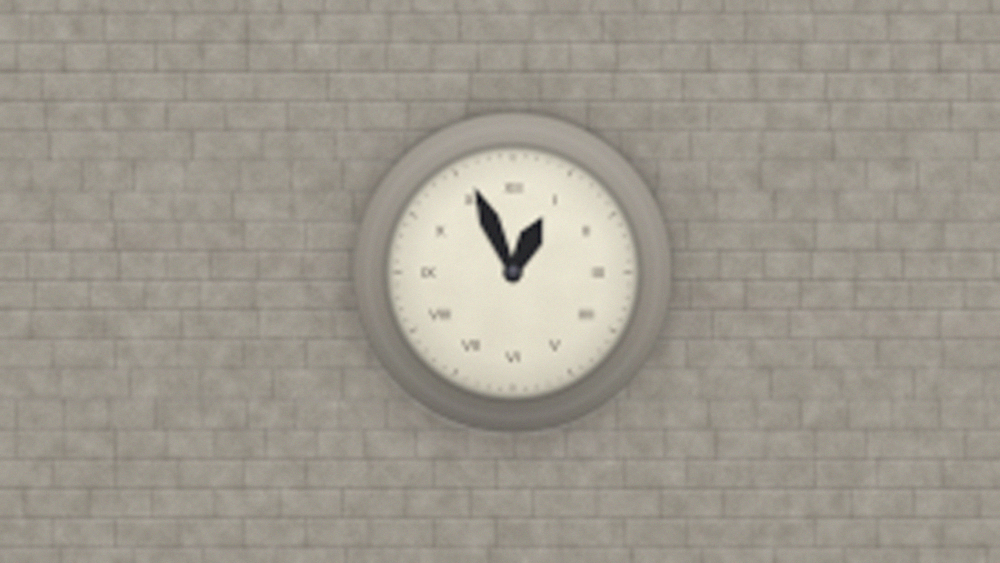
**12:56**
